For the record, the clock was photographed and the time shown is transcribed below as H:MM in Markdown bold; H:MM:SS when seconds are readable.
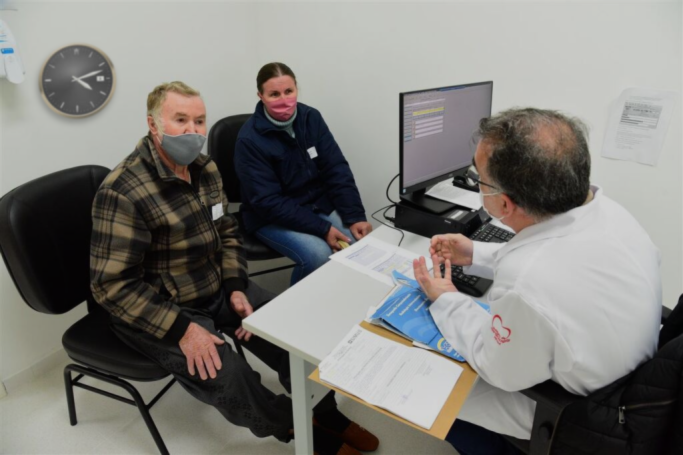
**4:12**
